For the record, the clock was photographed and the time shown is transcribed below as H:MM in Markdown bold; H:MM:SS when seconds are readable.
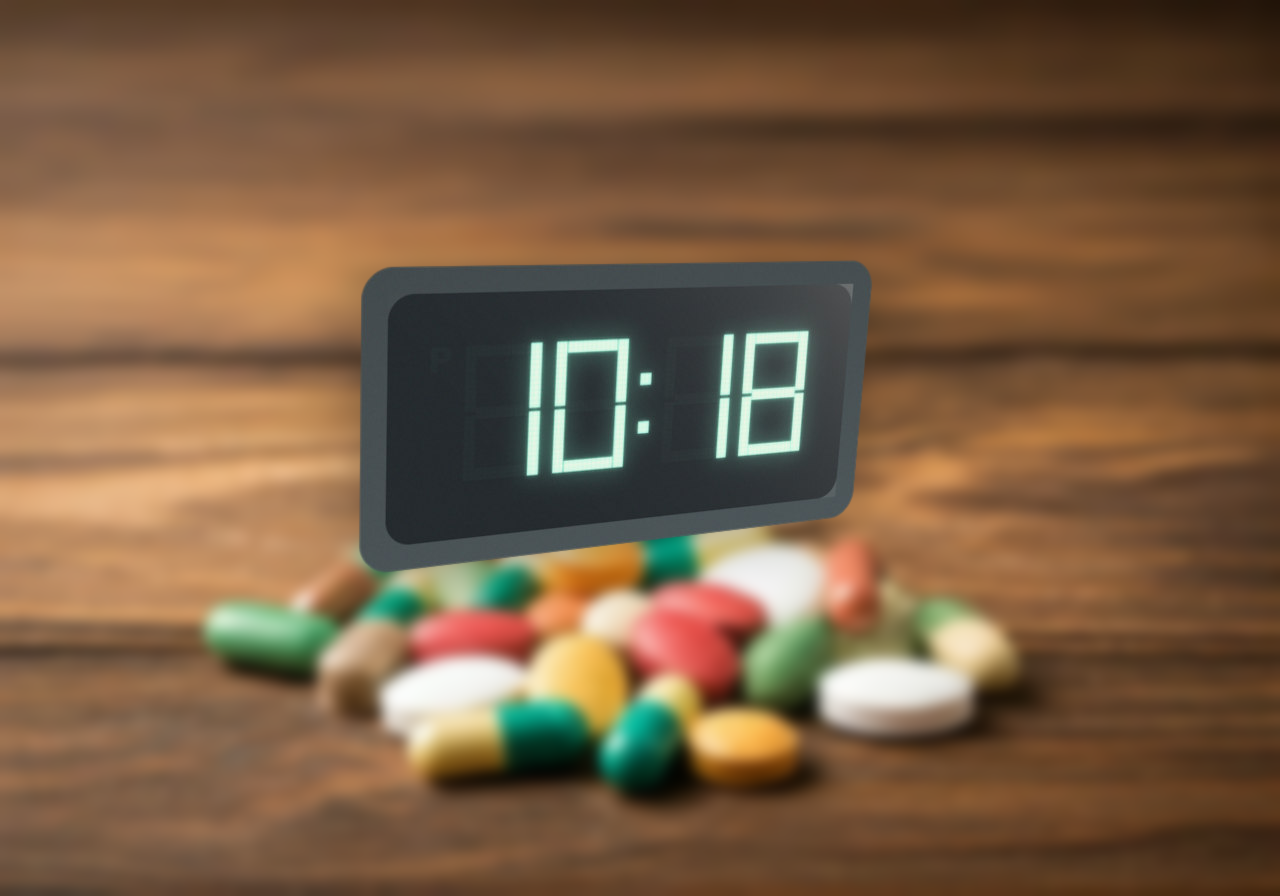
**10:18**
